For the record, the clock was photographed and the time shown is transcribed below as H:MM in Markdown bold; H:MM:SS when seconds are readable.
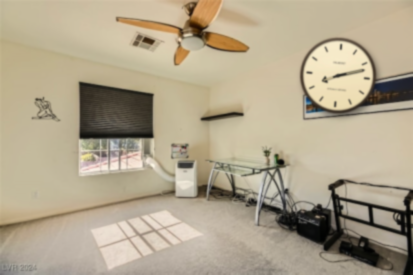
**8:12**
